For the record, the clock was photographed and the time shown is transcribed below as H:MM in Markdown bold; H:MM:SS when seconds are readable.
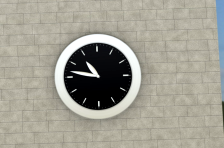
**10:47**
